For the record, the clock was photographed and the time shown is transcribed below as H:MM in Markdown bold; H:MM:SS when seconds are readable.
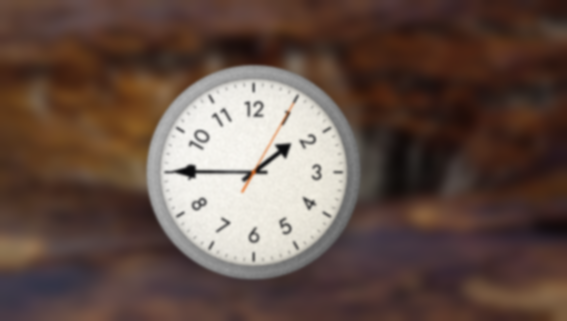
**1:45:05**
